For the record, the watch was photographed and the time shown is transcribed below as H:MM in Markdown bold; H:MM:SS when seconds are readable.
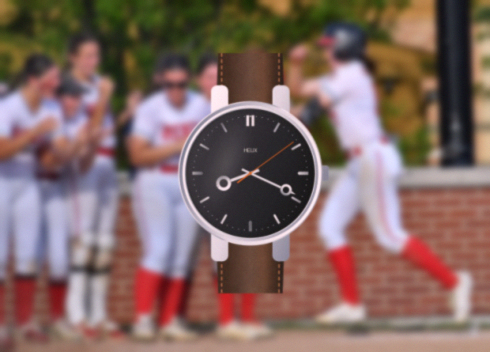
**8:19:09**
